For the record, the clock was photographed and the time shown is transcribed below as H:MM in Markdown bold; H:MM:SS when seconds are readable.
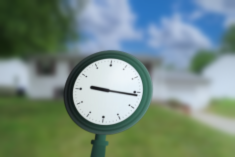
**9:16**
